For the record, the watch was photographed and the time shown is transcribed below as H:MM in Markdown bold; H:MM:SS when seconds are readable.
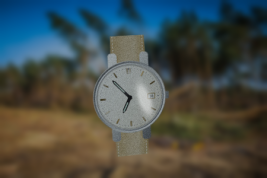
**6:53**
